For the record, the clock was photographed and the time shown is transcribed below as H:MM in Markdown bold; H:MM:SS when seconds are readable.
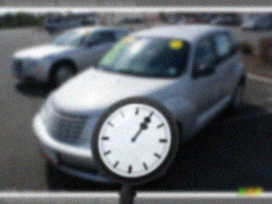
**1:05**
